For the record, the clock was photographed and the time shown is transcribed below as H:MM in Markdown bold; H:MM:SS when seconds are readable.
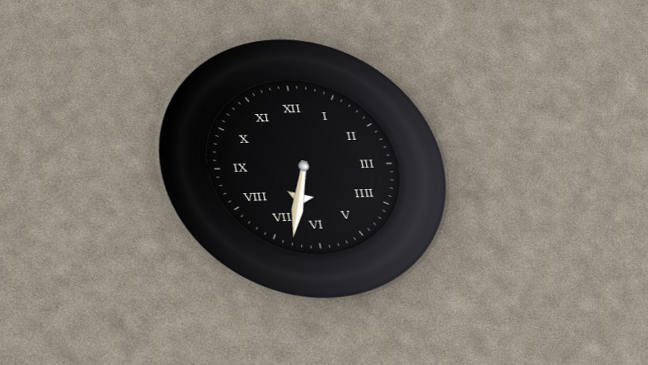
**6:33**
